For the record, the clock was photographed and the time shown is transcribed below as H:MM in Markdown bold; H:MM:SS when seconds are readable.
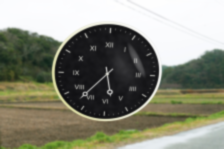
**5:37**
